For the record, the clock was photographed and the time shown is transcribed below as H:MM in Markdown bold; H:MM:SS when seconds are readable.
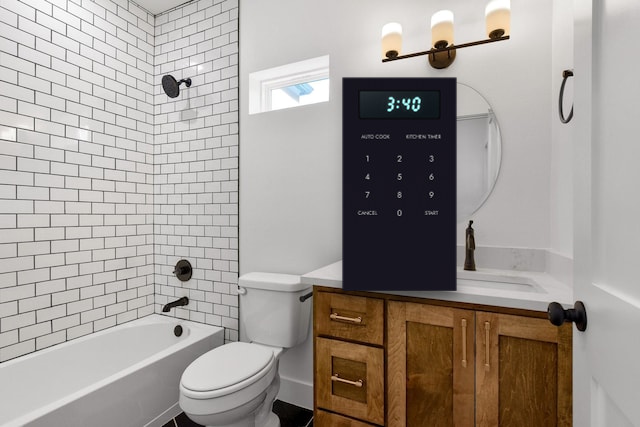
**3:40**
